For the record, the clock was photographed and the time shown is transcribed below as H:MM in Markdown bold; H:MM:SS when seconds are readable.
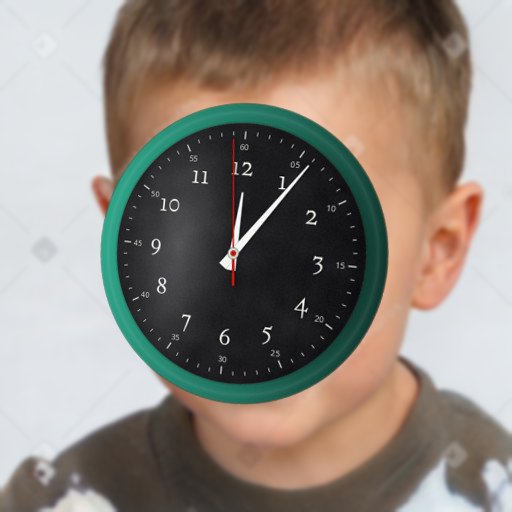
**12:05:59**
